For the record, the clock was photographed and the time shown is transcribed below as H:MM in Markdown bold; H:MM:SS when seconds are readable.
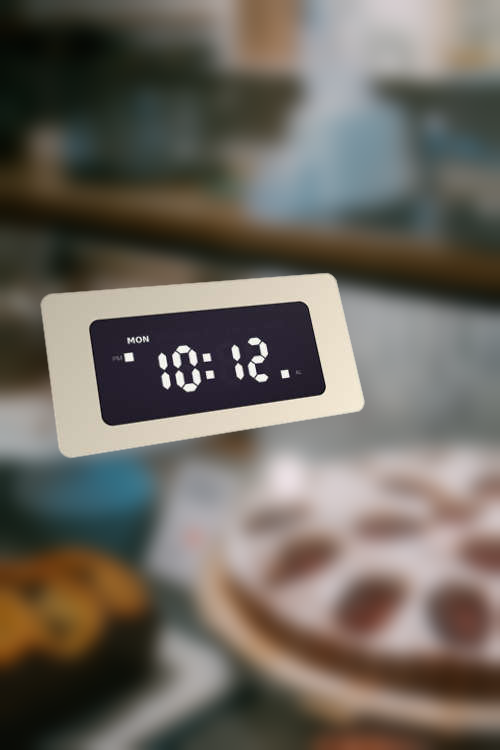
**10:12**
